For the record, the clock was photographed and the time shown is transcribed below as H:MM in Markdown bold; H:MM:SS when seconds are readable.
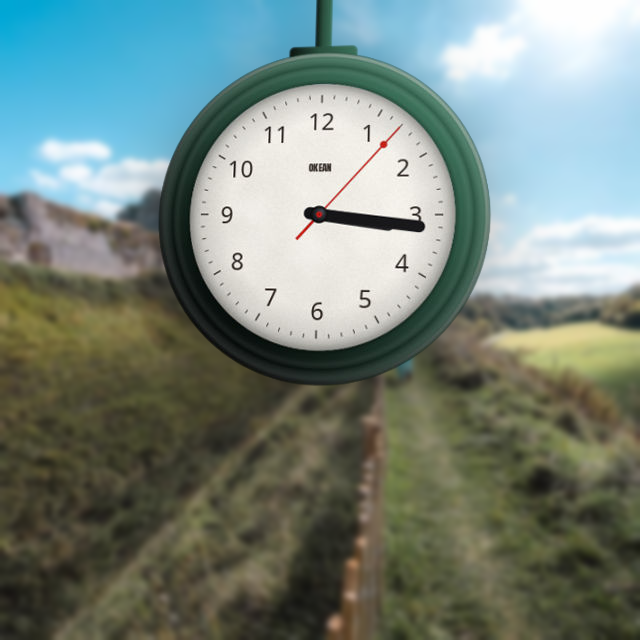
**3:16:07**
